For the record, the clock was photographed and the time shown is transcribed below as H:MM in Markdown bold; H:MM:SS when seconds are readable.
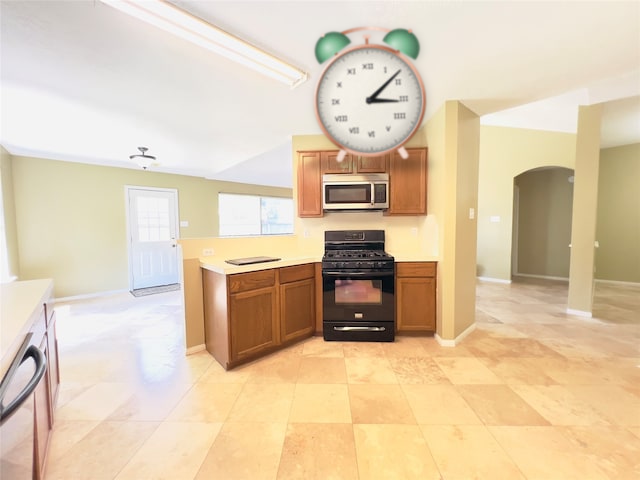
**3:08**
